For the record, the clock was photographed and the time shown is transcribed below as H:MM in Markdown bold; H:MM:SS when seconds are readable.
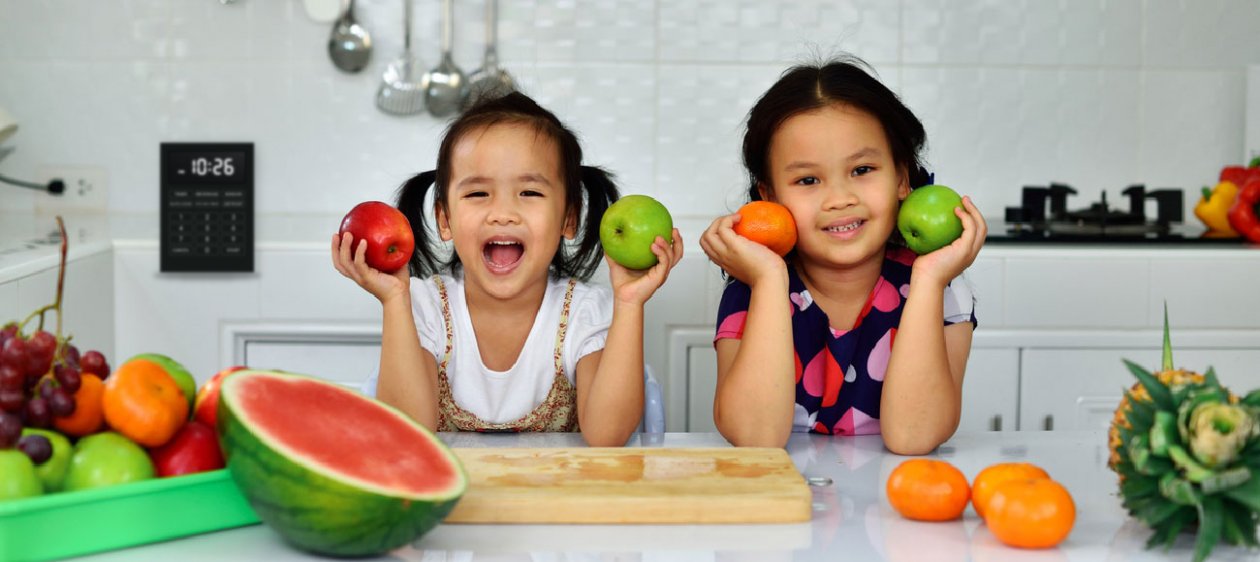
**10:26**
